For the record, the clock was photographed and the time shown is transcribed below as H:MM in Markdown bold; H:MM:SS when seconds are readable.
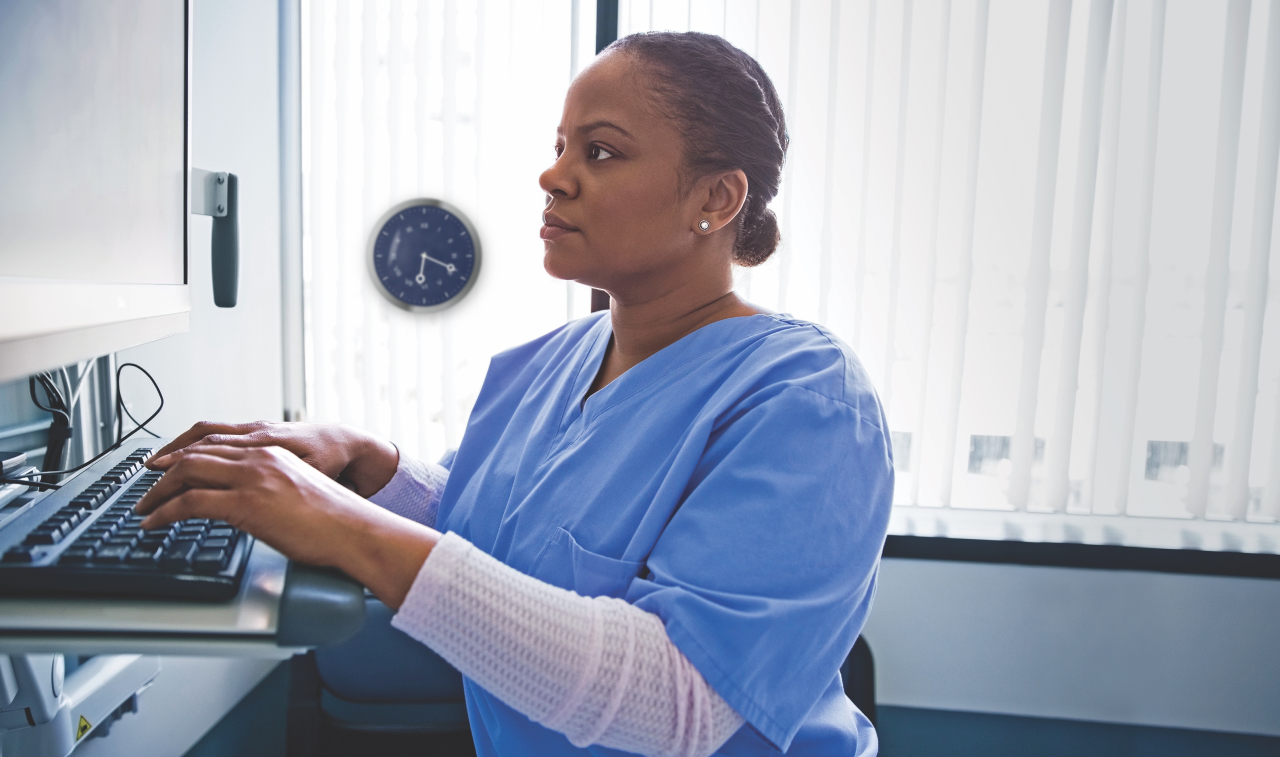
**6:19**
